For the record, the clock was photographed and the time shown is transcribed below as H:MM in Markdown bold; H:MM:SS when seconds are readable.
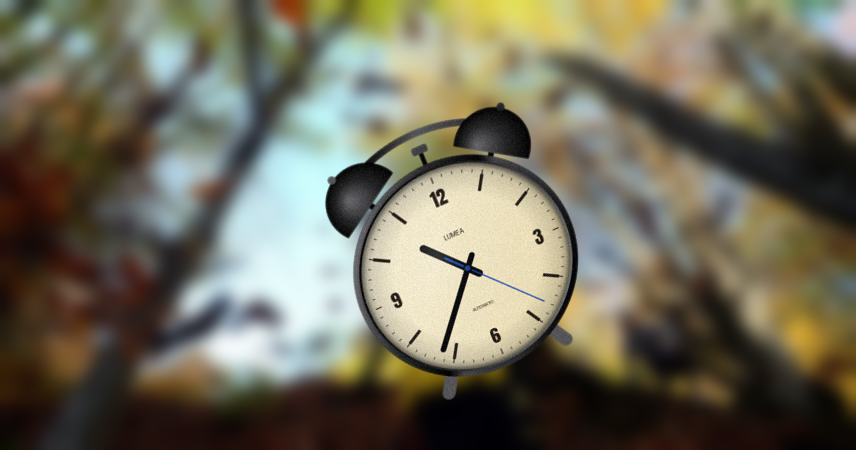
**10:36:23**
